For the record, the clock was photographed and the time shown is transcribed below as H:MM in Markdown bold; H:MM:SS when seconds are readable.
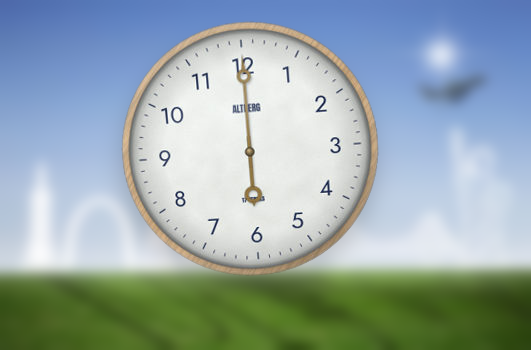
**6:00**
